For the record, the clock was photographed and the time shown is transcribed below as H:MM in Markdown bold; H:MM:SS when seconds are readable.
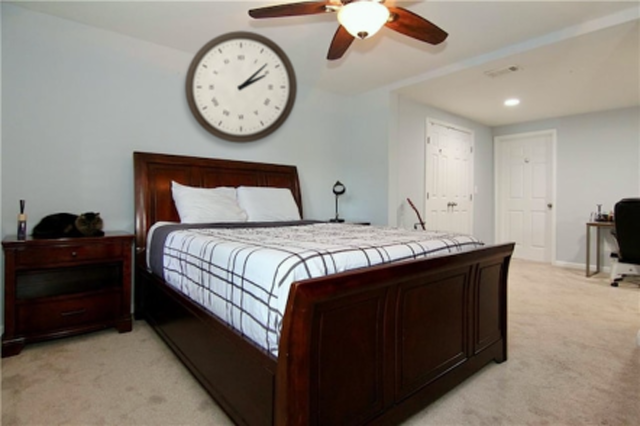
**2:08**
